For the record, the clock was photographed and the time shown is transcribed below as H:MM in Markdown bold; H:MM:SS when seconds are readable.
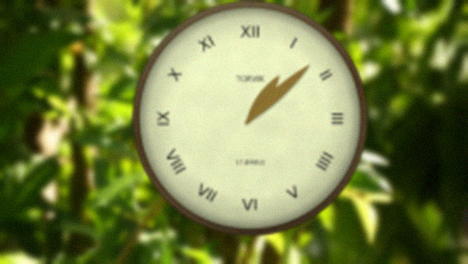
**1:08**
